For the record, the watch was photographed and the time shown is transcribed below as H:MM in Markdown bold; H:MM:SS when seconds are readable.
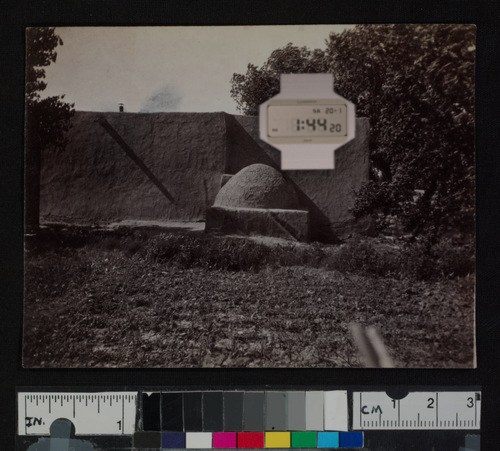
**1:44**
